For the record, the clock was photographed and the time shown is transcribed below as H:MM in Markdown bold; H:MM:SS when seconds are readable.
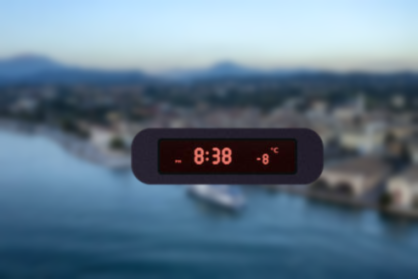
**8:38**
